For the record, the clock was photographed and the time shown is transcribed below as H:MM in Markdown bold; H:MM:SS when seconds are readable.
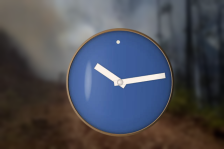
**10:14**
